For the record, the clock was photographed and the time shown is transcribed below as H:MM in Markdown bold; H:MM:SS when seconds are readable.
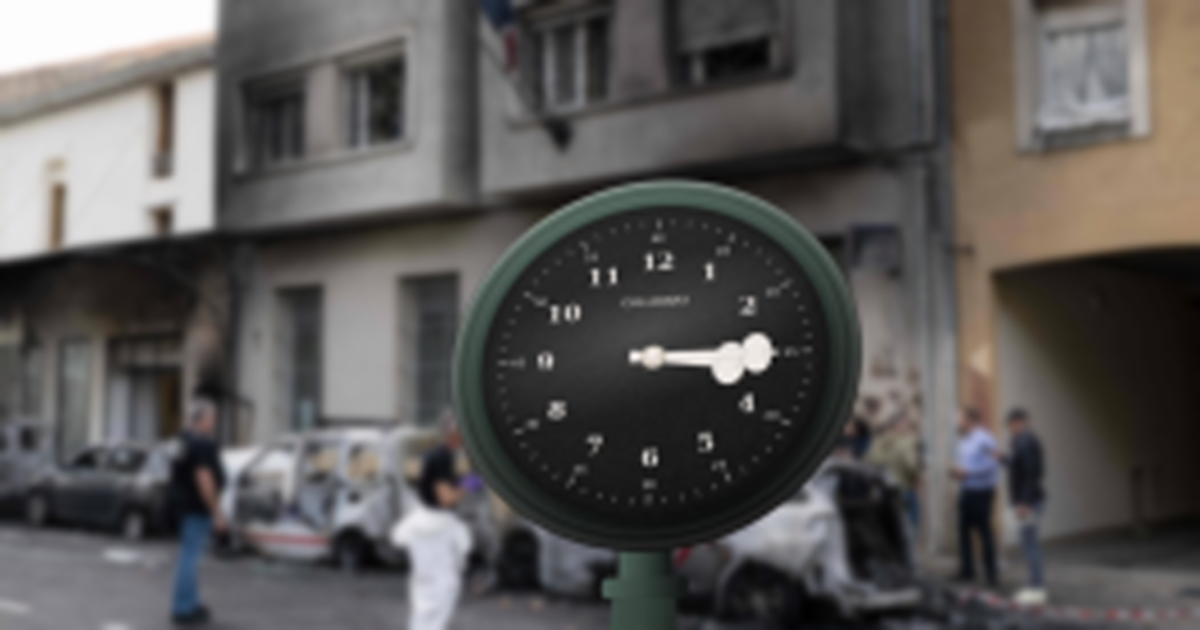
**3:15**
